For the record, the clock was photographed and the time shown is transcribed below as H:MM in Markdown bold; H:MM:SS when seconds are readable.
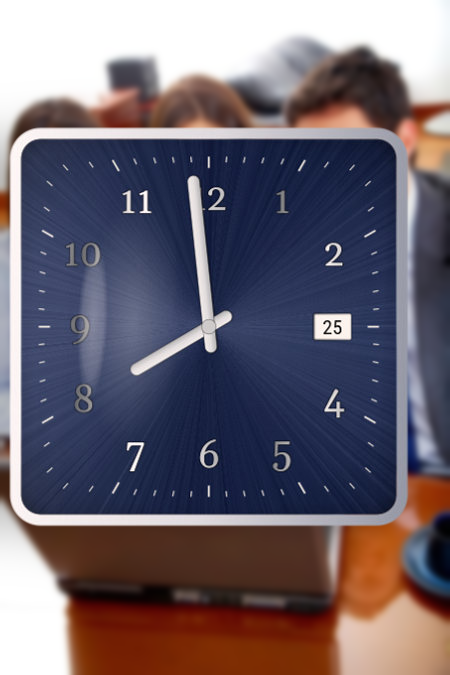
**7:59**
